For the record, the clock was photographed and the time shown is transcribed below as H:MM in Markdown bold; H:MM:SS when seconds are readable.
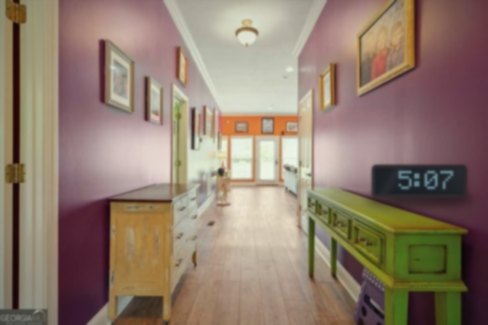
**5:07**
